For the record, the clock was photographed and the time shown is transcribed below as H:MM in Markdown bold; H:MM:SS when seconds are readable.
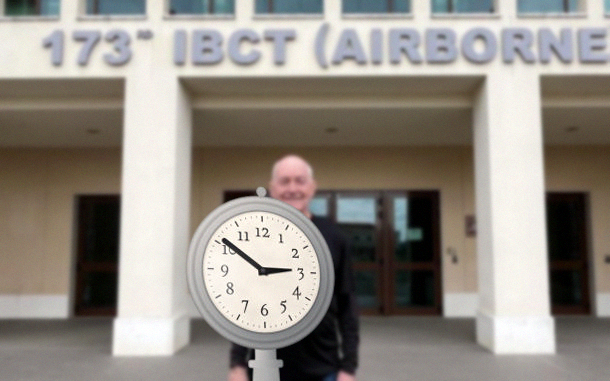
**2:51**
